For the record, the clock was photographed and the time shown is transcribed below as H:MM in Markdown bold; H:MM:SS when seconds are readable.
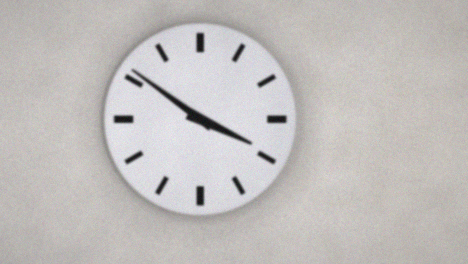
**3:51**
